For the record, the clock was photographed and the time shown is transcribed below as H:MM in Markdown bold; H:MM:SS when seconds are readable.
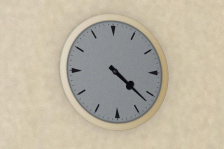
**4:22**
